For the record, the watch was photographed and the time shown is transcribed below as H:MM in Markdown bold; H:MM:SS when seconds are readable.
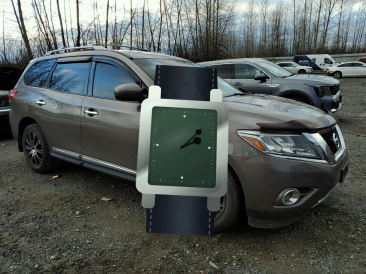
**2:07**
